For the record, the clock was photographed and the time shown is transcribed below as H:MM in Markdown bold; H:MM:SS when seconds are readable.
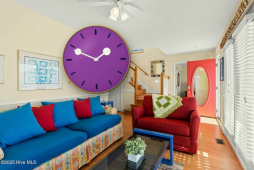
**1:49**
